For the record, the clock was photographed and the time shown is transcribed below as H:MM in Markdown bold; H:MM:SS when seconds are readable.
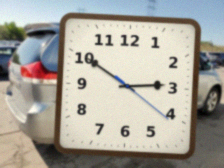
**2:50:21**
